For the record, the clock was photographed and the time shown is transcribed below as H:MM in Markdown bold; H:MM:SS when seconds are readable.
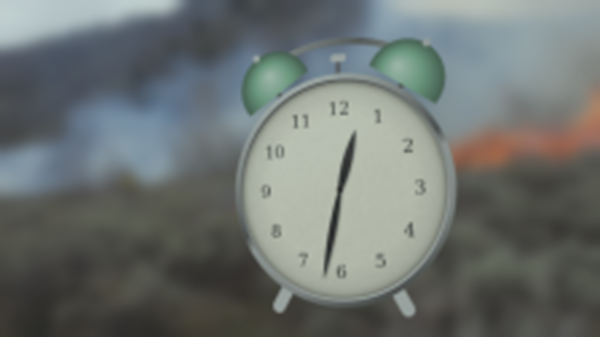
**12:32**
